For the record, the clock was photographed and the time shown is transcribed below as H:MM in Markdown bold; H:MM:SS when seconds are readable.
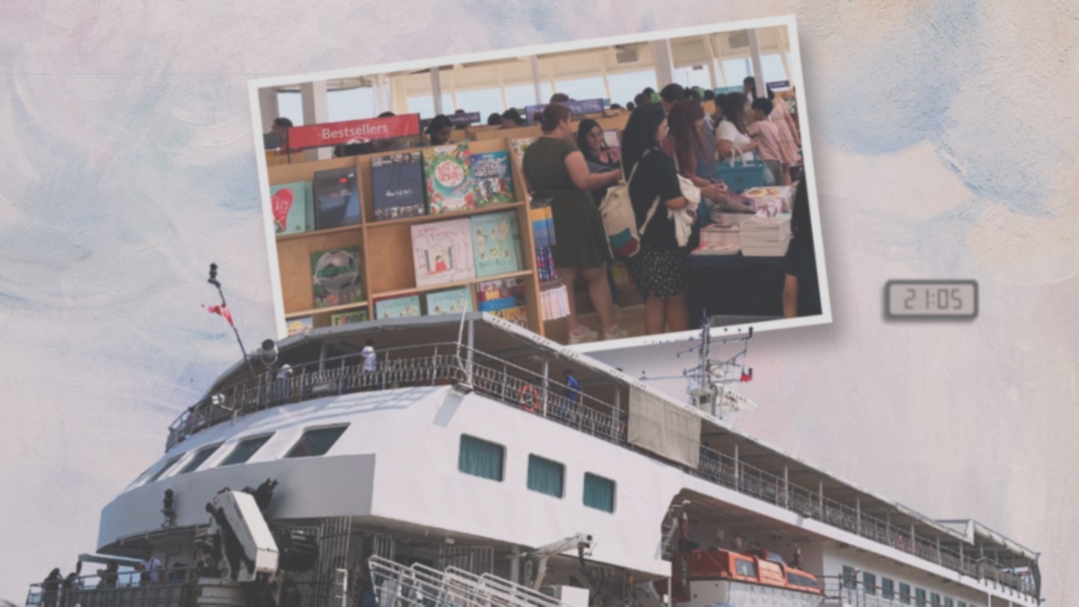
**21:05**
